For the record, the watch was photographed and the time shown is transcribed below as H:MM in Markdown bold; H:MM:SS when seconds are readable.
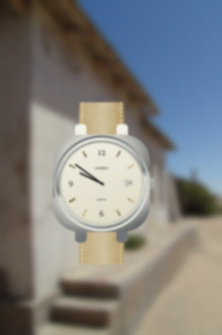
**9:51**
